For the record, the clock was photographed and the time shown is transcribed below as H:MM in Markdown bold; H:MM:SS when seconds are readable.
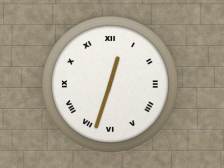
**12:33**
